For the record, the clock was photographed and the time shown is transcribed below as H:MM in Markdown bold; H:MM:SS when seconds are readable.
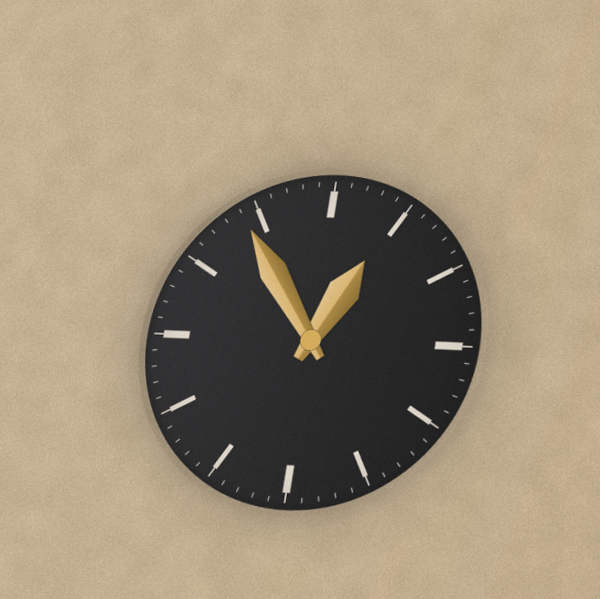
**12:54**
